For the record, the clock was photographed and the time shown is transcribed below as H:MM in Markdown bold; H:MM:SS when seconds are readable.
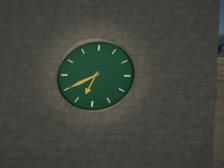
**6:40**
